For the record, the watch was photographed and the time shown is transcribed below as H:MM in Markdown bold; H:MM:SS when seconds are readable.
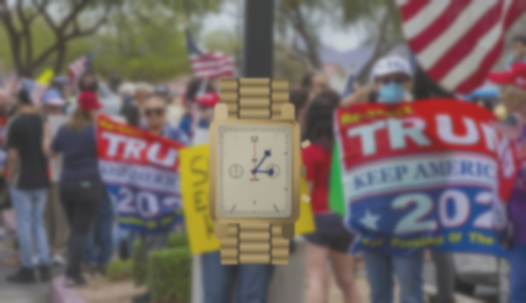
**3:06**
